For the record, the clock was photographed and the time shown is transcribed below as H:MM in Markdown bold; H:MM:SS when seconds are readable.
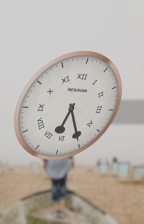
**6:25**
